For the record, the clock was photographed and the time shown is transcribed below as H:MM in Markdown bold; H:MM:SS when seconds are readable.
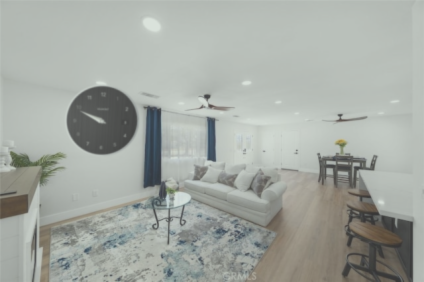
**9:49**
